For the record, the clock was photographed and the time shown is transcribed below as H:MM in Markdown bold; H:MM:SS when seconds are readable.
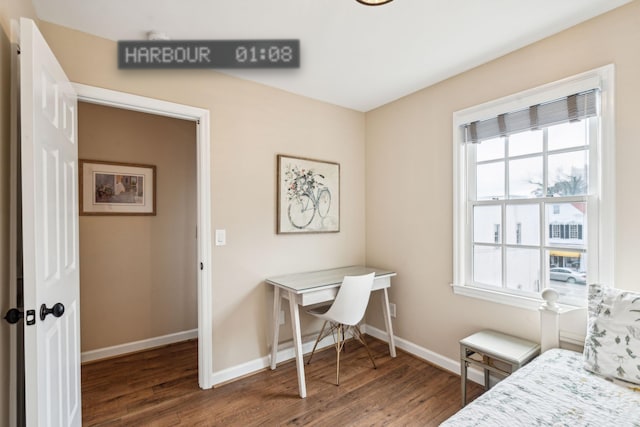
**1:08**
